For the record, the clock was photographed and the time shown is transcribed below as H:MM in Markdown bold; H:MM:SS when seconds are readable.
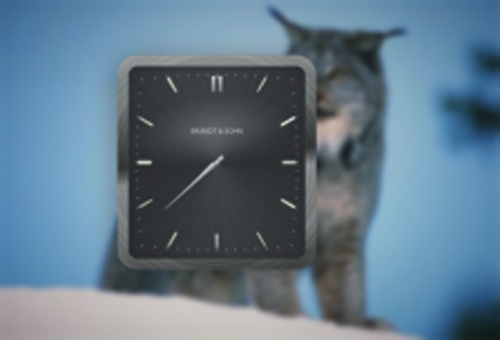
**7:38**
